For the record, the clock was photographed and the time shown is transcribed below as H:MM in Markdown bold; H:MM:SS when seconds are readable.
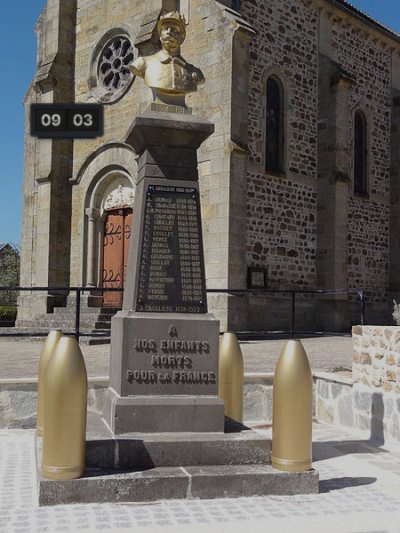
**9:03**
